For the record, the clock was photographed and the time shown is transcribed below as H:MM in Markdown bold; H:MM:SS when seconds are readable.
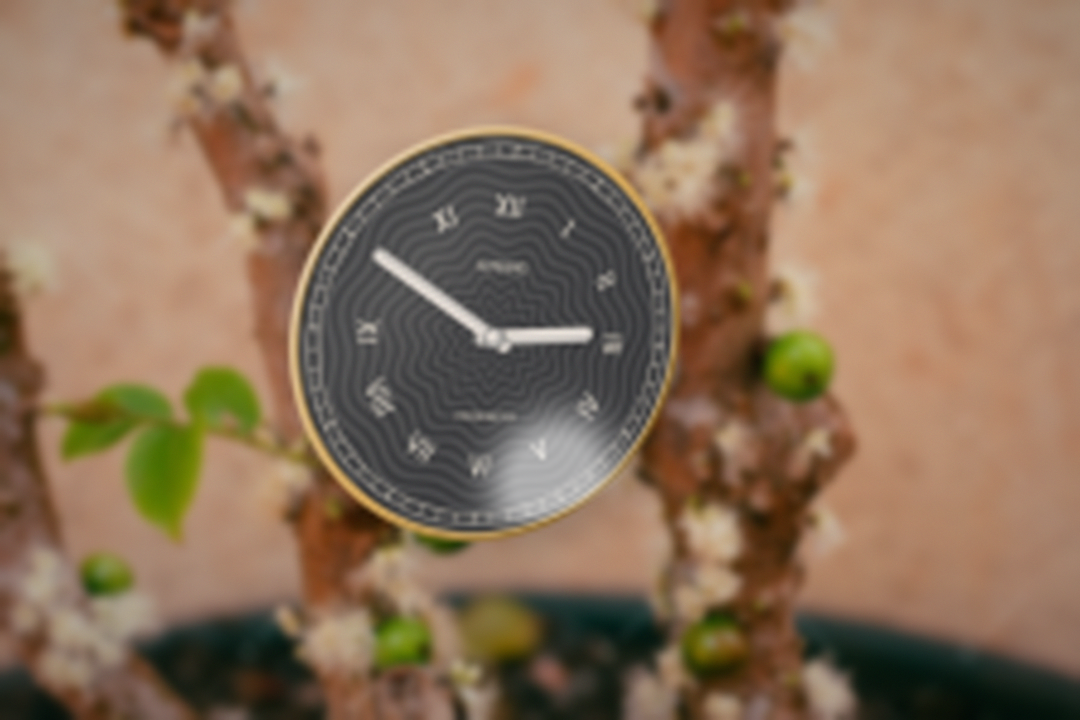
**2:50**
